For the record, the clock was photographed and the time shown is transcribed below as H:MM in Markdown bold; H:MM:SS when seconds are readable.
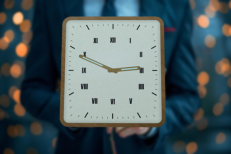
**2:49**
